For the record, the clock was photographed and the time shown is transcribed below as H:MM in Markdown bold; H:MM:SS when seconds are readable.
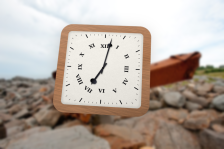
**7:02**
